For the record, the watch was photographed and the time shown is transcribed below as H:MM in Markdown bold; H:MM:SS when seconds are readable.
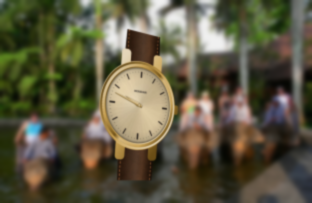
**9:48**
